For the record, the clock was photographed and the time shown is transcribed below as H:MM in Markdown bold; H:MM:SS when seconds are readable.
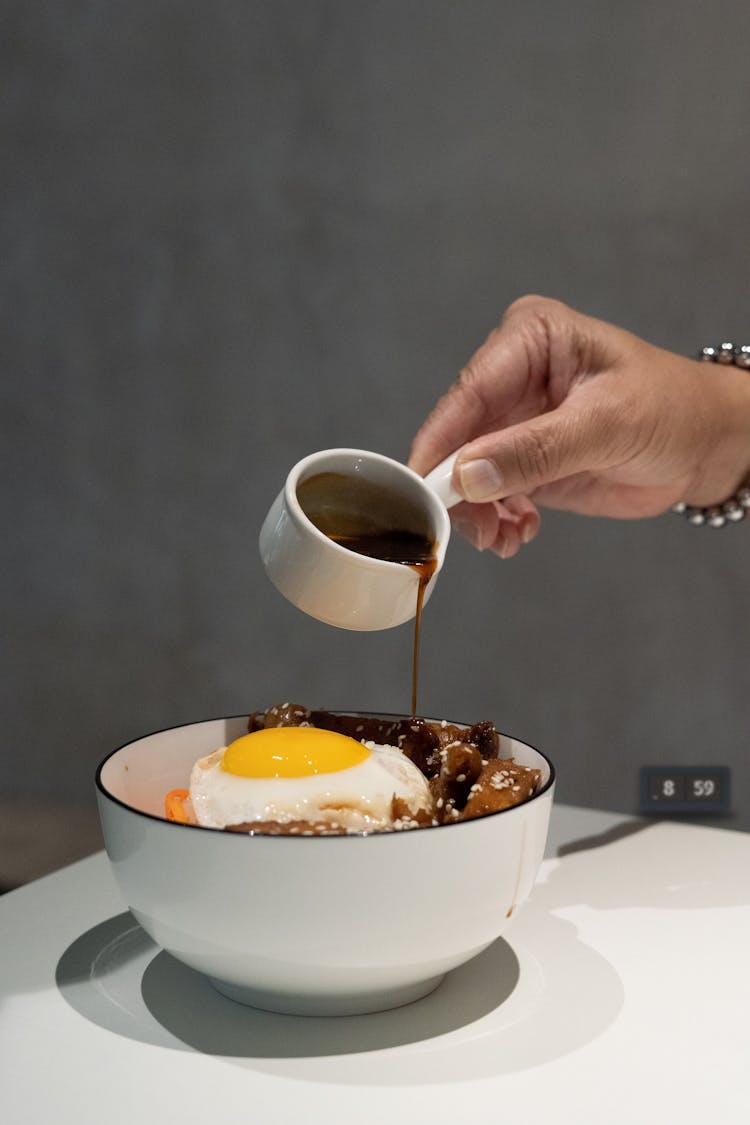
**8:59**
